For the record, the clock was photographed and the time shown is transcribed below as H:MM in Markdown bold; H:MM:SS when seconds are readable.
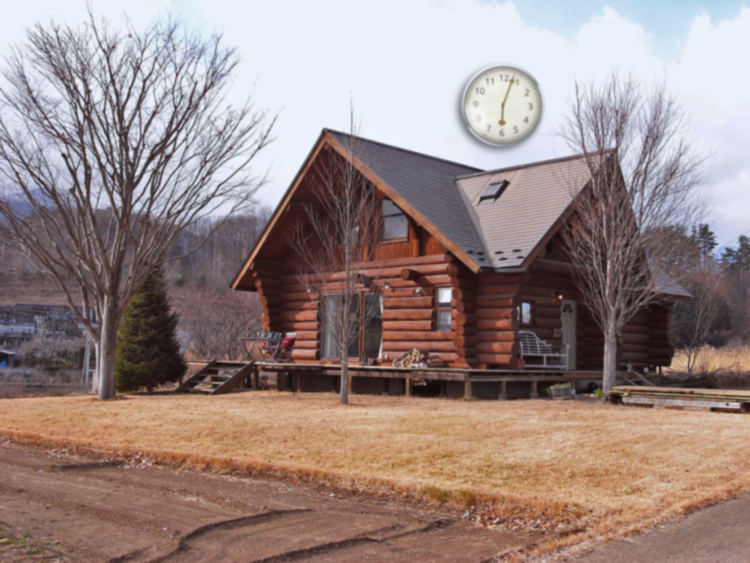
**6:03**
